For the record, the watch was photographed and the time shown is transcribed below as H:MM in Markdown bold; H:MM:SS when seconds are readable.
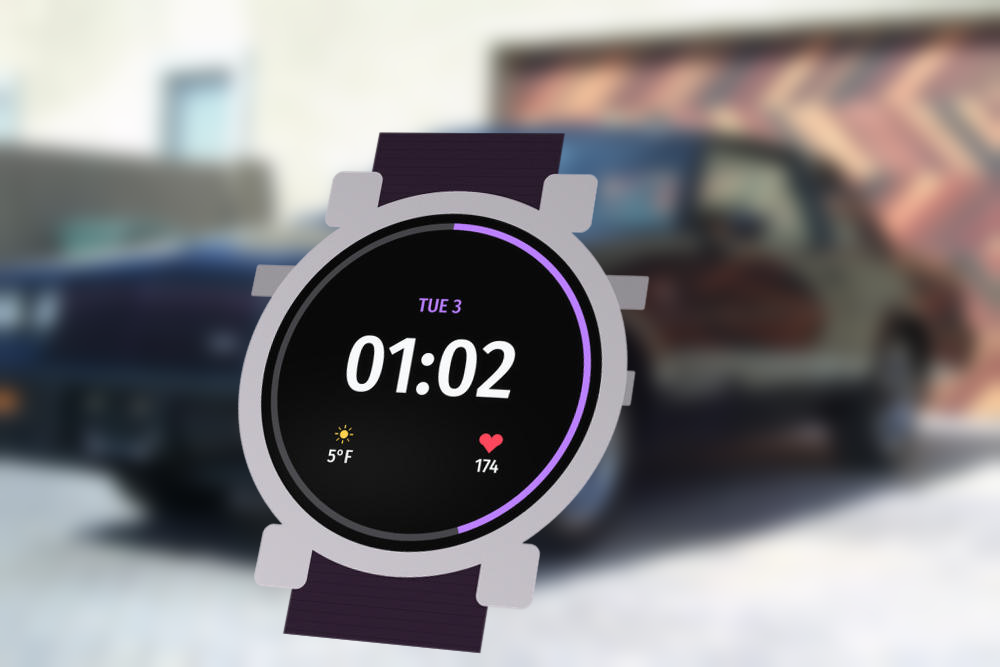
**1:02**
